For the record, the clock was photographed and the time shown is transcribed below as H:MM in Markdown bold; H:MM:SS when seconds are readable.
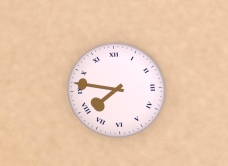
**7:47**
